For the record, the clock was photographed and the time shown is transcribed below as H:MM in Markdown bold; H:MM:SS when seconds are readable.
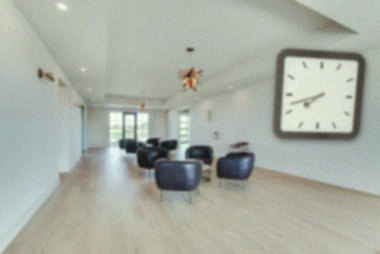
**7:42**
